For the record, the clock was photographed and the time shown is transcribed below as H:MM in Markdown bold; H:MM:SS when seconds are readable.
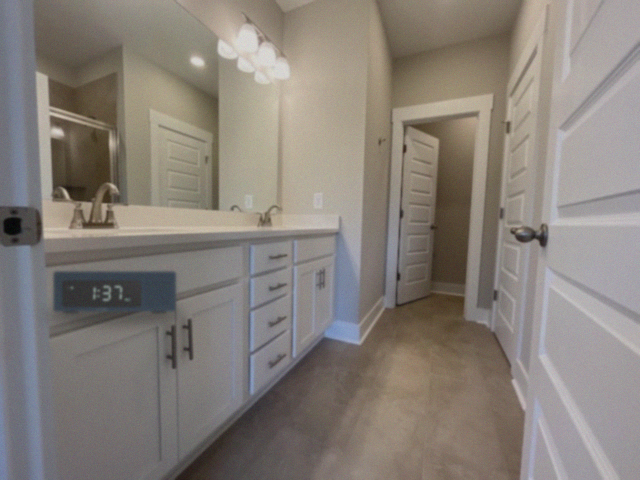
**1:37**
